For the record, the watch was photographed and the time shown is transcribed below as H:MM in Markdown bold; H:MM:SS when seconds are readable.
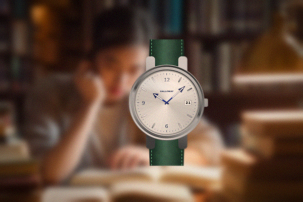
**10:08**
